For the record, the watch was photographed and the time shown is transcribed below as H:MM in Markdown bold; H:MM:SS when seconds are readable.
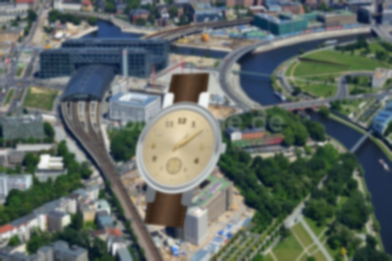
**1:09**
